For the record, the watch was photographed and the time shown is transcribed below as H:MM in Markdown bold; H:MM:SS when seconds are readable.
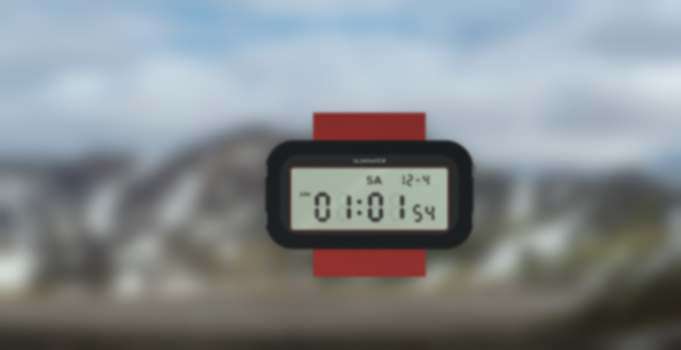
**1:01:54**
